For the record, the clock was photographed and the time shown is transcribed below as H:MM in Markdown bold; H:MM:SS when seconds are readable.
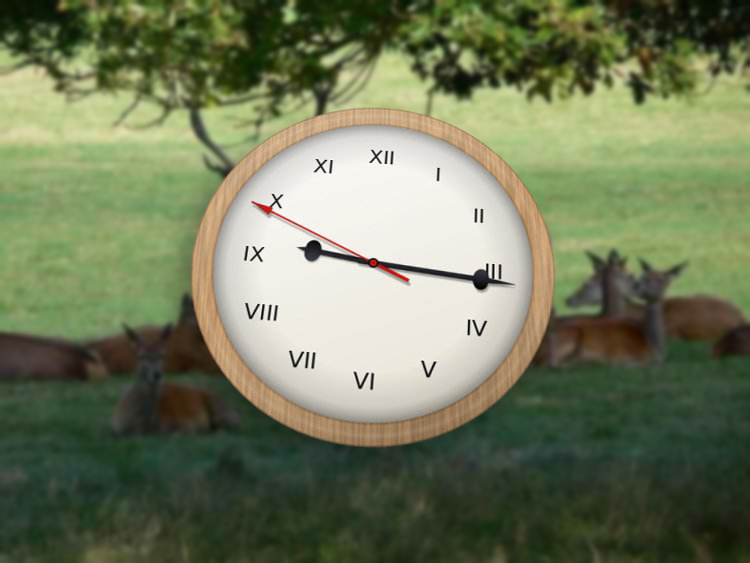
**9:15:49**
